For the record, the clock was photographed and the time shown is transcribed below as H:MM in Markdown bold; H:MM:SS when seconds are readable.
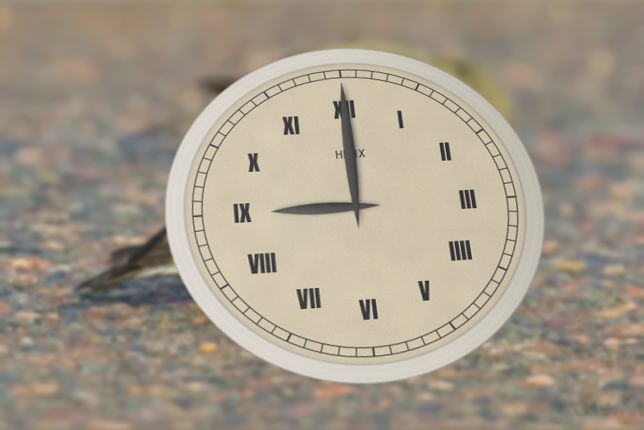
**9:00**
